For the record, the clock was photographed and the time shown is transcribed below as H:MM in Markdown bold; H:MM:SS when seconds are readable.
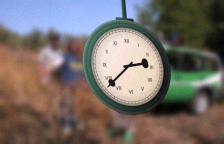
**2:38**
